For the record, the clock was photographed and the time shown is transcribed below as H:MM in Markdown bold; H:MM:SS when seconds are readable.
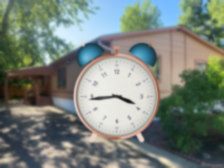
**3:44**
